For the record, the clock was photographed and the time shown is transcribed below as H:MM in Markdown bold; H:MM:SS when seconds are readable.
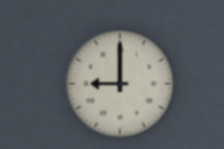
**9:00**
